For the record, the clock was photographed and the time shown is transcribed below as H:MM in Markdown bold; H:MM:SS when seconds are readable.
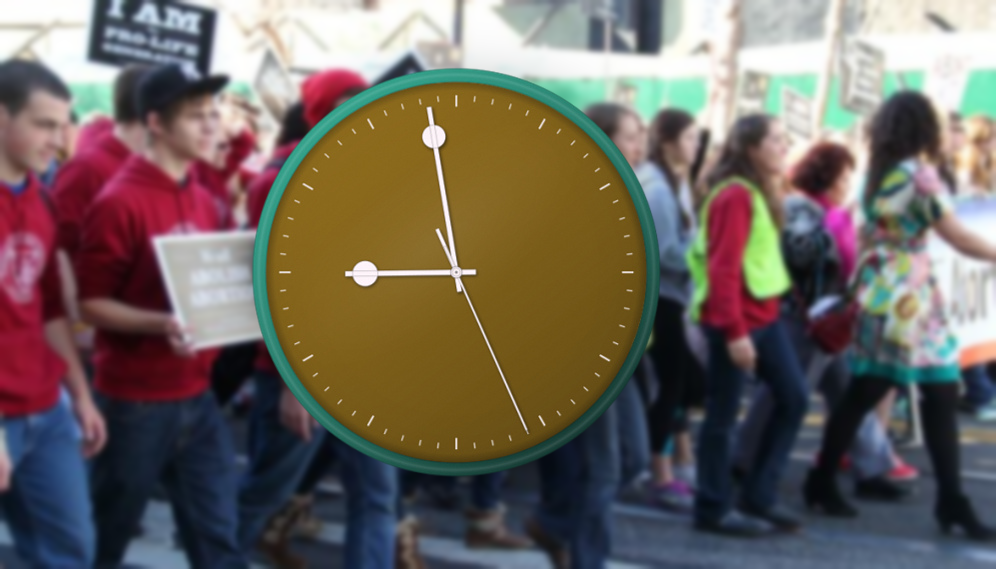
**8:58:26**
